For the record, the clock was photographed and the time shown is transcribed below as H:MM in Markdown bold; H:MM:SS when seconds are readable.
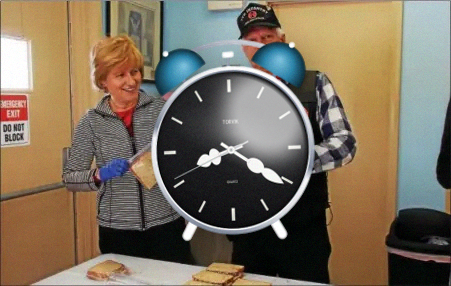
**8:20:41**
